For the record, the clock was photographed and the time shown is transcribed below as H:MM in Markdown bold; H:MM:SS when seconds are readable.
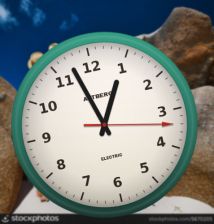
**12:57:17**
